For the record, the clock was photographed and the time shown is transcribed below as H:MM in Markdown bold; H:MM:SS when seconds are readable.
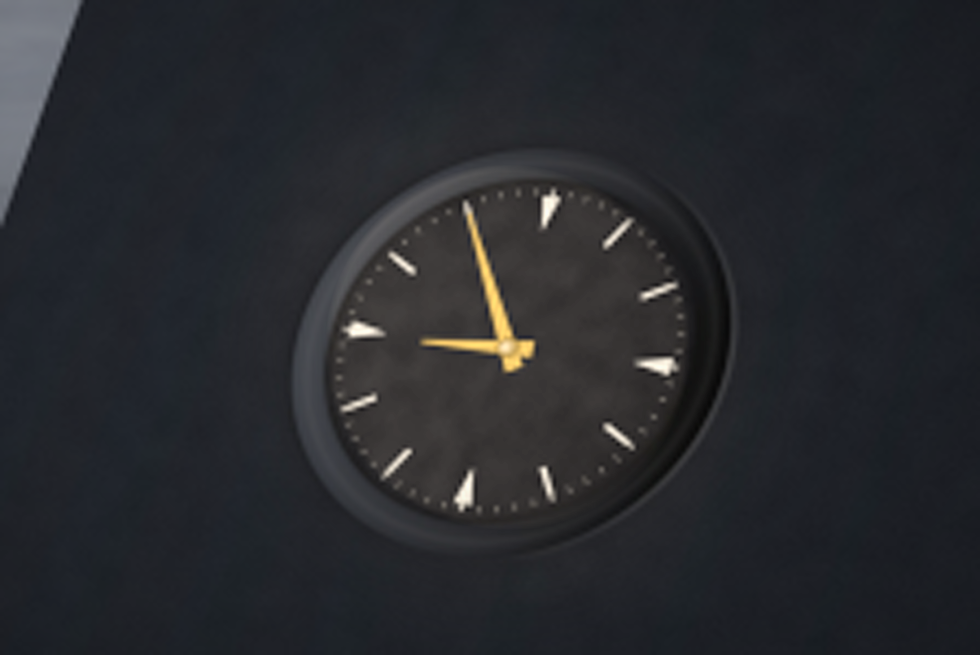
**8:55**
